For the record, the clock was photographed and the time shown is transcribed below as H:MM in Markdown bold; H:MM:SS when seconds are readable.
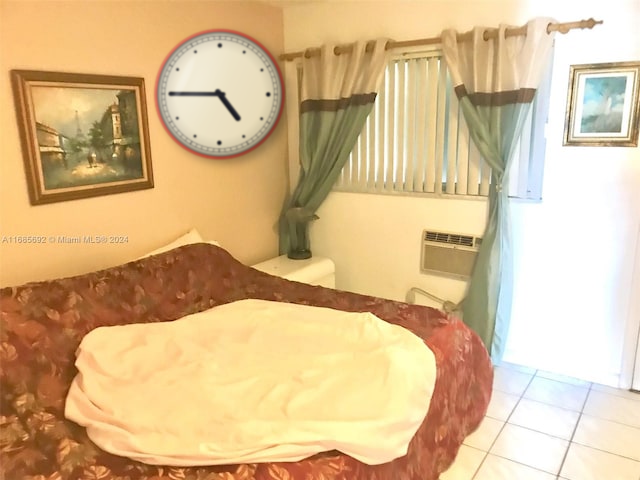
**4:45**
